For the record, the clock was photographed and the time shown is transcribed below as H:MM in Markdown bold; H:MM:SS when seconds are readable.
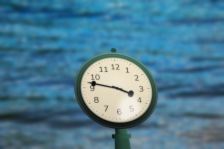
**3:47**
